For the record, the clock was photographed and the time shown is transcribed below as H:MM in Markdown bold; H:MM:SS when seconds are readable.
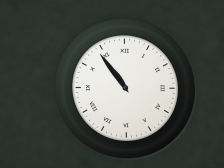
**10:54**
